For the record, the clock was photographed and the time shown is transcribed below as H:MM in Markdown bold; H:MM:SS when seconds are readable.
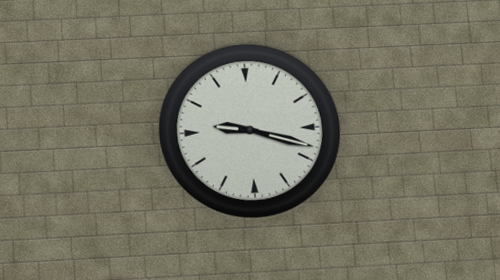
**9:18**
